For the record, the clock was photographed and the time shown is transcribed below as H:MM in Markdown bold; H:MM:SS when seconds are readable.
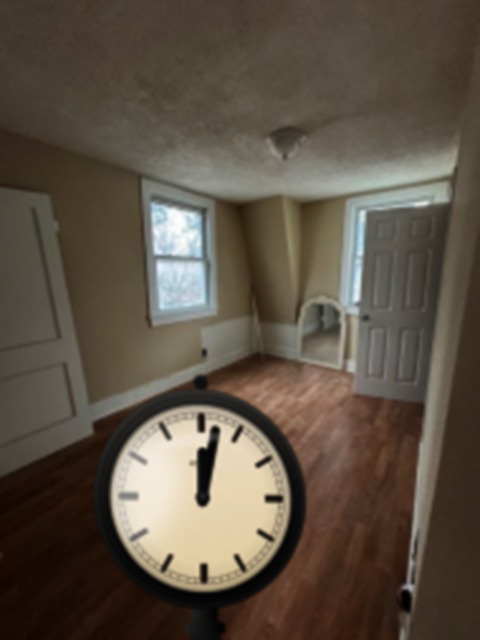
**12:02**
